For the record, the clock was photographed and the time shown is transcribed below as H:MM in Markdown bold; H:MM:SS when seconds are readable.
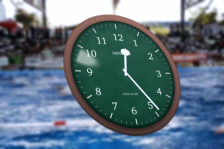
**12:24**
